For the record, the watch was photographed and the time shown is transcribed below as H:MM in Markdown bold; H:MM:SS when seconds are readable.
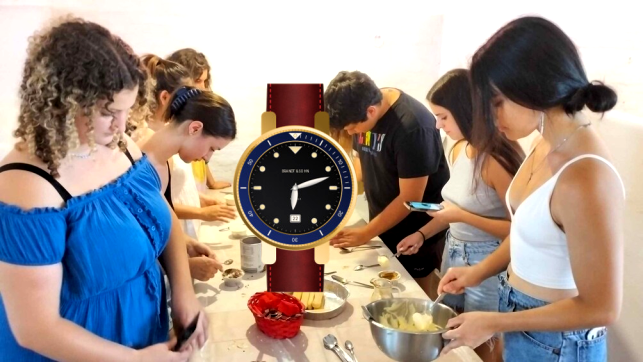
**6:12**
